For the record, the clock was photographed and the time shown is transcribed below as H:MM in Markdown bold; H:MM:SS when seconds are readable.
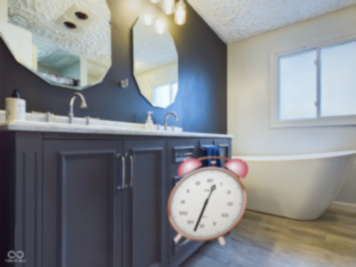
**12:32**
